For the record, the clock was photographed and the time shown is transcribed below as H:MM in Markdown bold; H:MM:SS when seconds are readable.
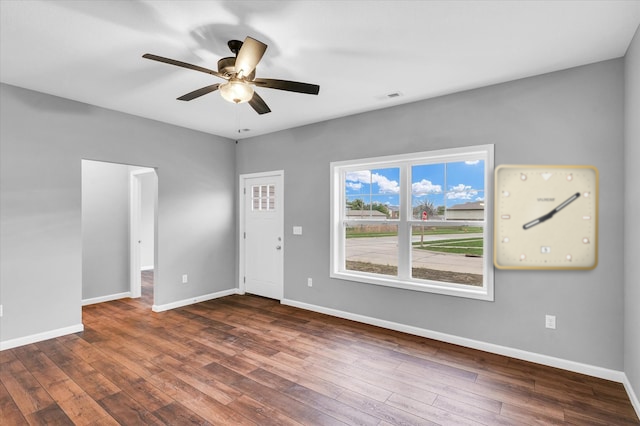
**8:09**
